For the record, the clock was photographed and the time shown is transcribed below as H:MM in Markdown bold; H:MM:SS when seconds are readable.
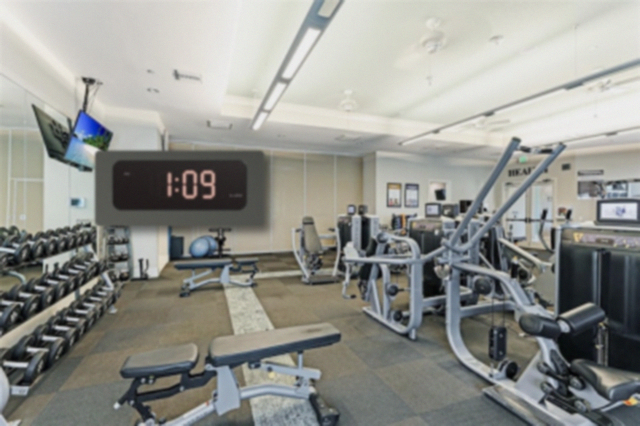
**1:09**
